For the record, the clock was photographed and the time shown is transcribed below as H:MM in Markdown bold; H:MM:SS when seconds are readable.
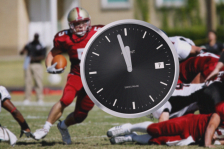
**11:58**
